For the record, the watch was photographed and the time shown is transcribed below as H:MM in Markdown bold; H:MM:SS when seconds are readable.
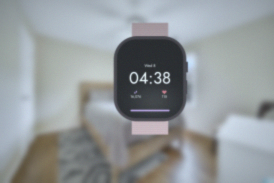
**4:38**
